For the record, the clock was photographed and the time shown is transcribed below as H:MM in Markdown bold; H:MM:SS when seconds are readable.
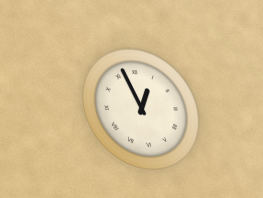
**12:57**
